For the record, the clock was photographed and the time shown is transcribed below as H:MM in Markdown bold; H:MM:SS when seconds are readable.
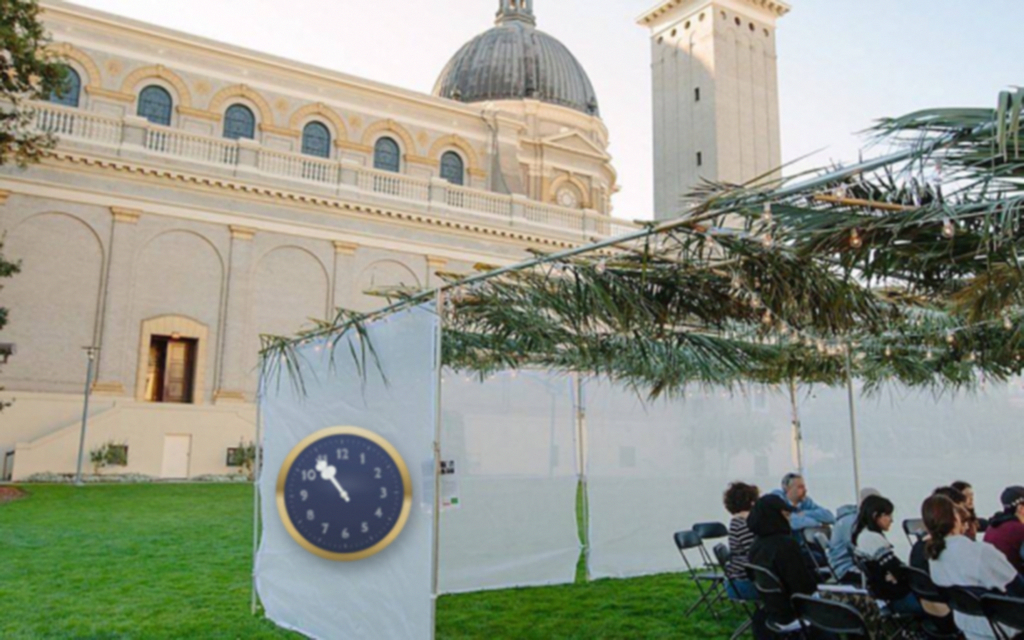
**10:54**
